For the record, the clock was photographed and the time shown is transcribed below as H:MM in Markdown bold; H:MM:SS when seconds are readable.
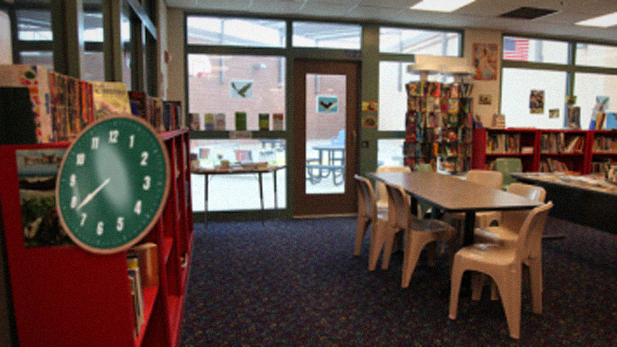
**7:38**
